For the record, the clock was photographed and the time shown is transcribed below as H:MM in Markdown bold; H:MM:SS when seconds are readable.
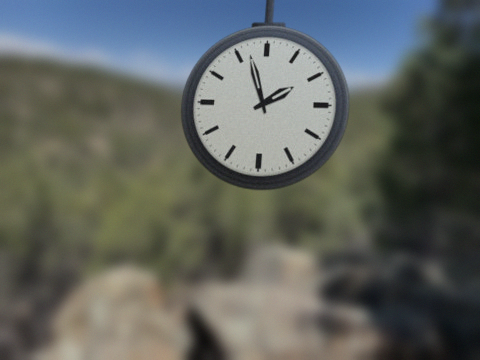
**1:57**
